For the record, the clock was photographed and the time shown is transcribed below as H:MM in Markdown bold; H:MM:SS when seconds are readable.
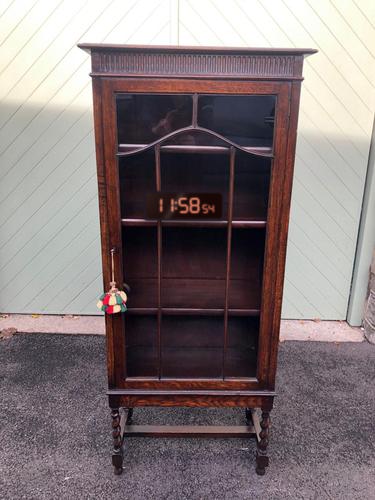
**11:58**
